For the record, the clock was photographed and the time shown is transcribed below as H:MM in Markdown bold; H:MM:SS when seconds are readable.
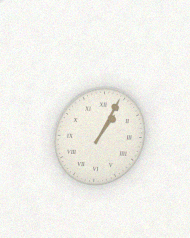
**1:04**
